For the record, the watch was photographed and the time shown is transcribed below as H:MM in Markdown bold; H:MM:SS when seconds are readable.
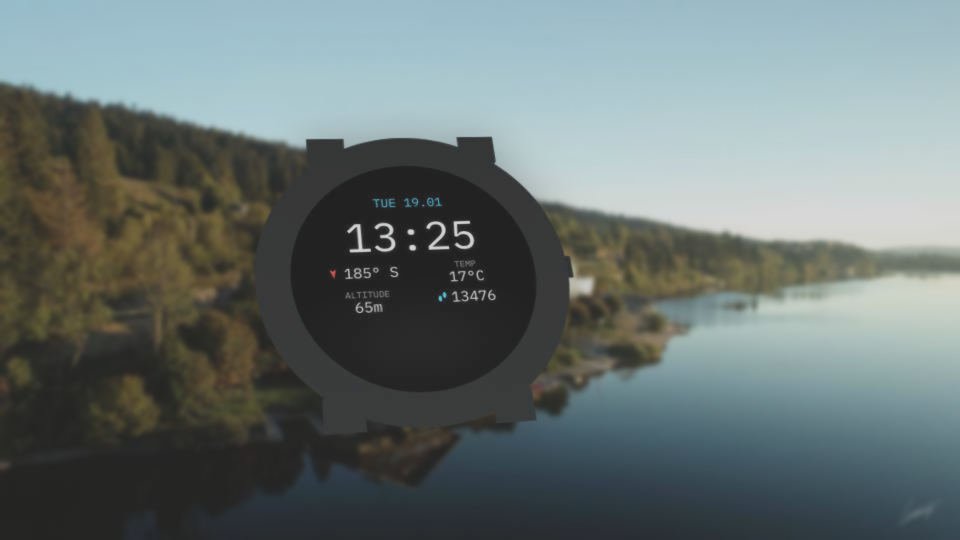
**13:25**
